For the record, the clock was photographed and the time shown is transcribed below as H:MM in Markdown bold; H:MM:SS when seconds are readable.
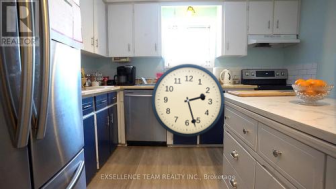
**2:27**
